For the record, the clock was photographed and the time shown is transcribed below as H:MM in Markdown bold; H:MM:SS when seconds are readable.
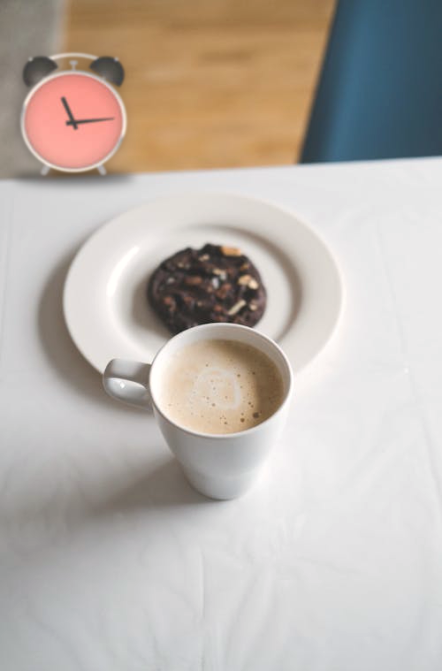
**11:14**
